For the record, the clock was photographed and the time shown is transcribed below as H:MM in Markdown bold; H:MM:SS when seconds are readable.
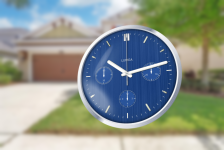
**10:13**
